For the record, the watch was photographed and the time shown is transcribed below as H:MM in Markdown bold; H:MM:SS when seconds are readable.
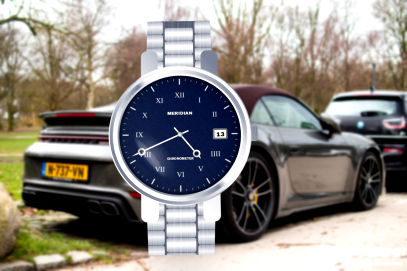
**4:41**
